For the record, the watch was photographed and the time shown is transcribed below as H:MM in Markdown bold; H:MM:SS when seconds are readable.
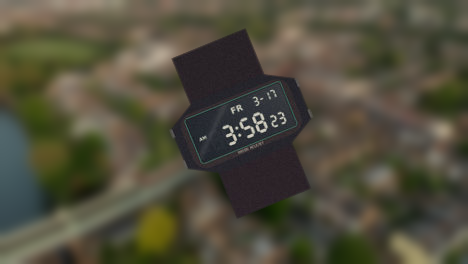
**3:58:23**
